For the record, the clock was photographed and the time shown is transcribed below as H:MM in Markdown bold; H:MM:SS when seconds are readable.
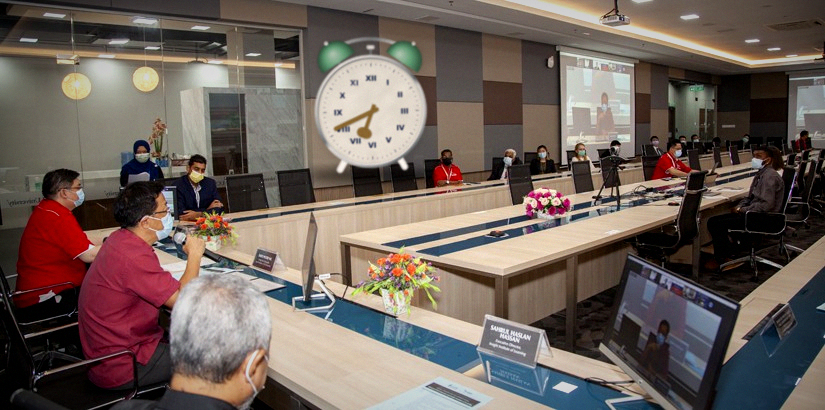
**6:41**
